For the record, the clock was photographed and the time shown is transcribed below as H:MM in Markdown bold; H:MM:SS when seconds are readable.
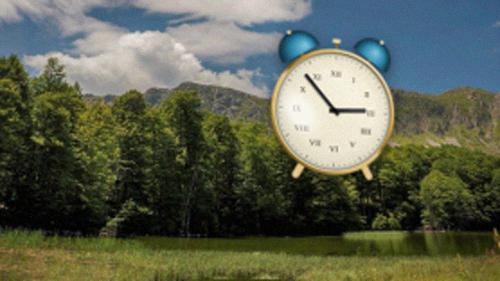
**2:53**
